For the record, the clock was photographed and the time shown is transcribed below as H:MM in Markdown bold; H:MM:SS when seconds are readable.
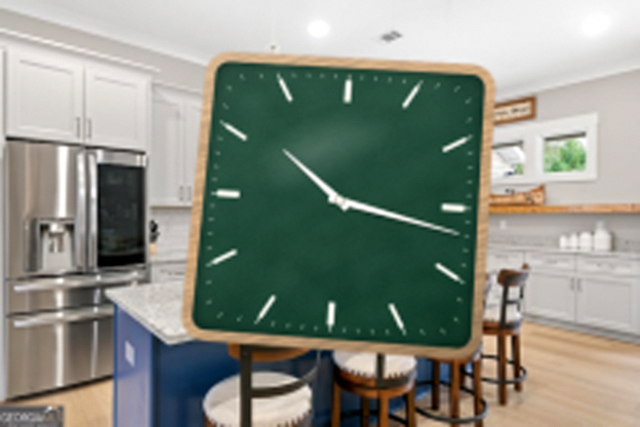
**10:17**
